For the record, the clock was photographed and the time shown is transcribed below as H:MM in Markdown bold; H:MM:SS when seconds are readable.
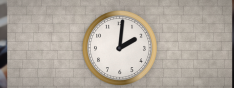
**2:01**
